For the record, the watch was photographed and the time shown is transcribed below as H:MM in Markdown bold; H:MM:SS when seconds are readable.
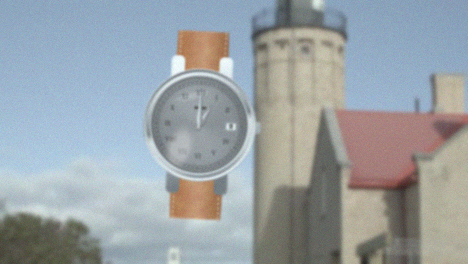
**1:00**
